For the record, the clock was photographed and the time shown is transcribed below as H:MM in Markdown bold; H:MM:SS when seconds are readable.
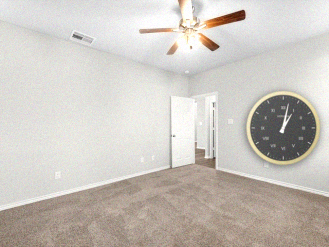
**1:02**
